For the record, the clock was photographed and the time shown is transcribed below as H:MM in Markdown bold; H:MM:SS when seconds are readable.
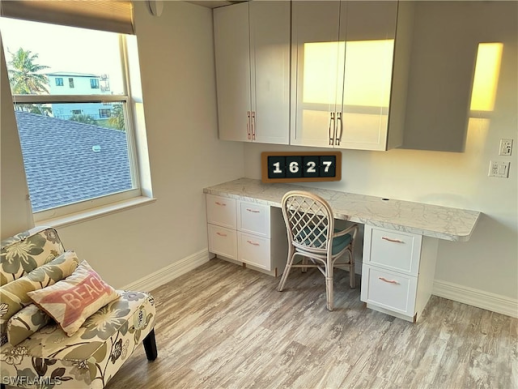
**16:27**
